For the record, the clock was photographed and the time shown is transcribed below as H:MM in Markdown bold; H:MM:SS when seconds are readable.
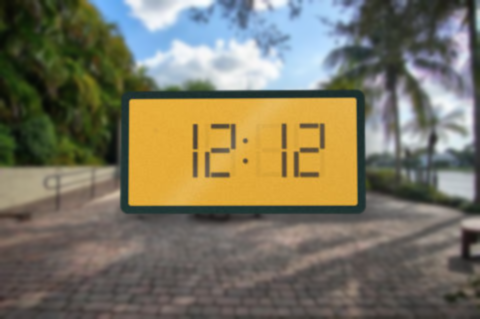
**12:12**
